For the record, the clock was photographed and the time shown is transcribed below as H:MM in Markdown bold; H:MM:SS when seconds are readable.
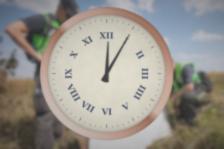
**12:05**
